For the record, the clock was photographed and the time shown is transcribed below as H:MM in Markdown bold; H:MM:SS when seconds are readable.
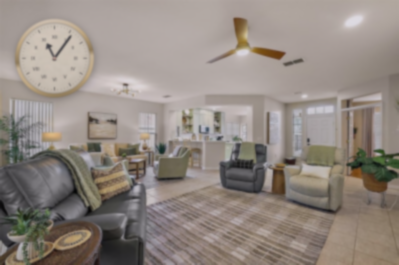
**11:06**
